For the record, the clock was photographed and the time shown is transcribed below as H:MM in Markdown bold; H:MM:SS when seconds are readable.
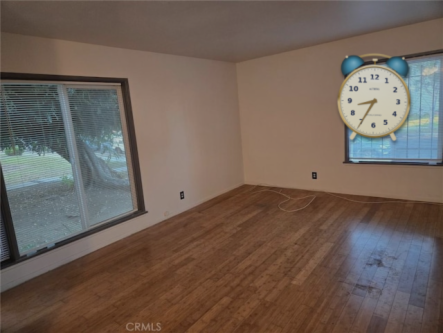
**8:35**
